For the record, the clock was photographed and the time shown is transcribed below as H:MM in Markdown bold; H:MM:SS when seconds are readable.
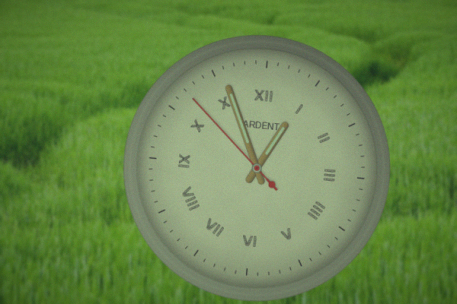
**12:55:52**
